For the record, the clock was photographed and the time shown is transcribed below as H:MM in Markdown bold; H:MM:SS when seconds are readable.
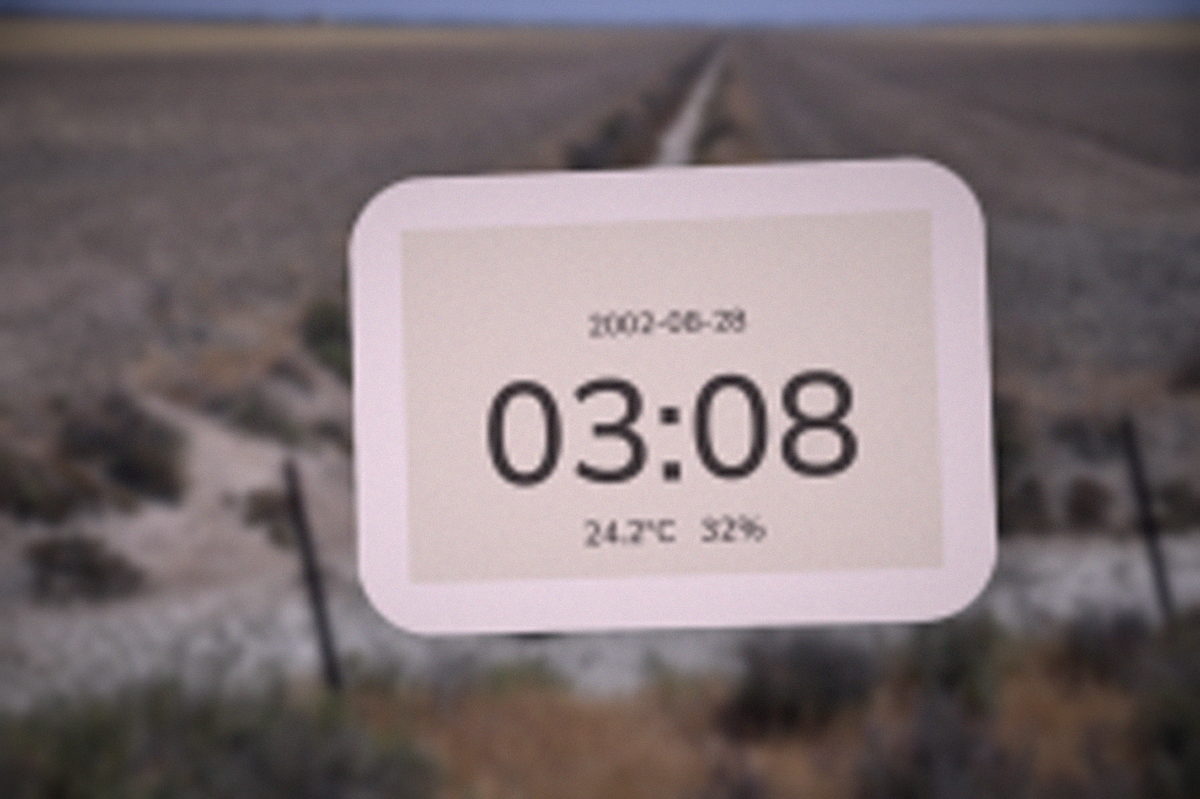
**3:08**
